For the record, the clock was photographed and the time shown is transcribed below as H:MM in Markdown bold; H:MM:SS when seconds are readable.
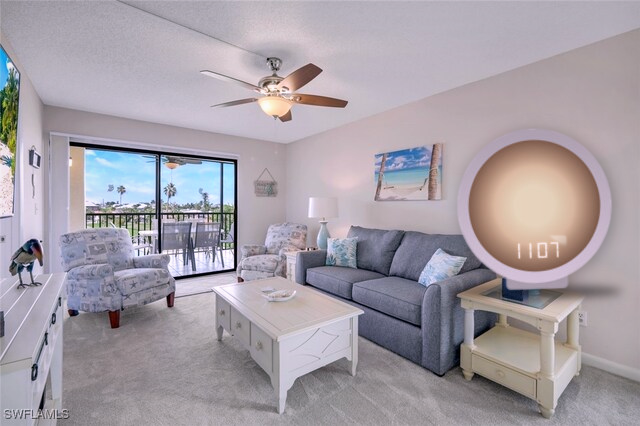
**11:07**
